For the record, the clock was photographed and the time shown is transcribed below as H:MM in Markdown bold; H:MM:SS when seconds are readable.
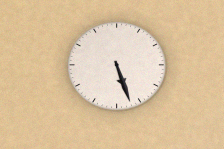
**5:27**
